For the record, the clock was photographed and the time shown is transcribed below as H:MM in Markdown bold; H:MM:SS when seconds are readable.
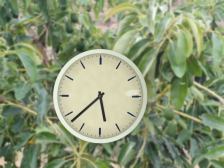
**5:38**
